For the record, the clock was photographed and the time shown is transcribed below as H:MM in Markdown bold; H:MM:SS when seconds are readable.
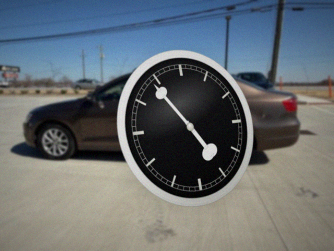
**4:54**
